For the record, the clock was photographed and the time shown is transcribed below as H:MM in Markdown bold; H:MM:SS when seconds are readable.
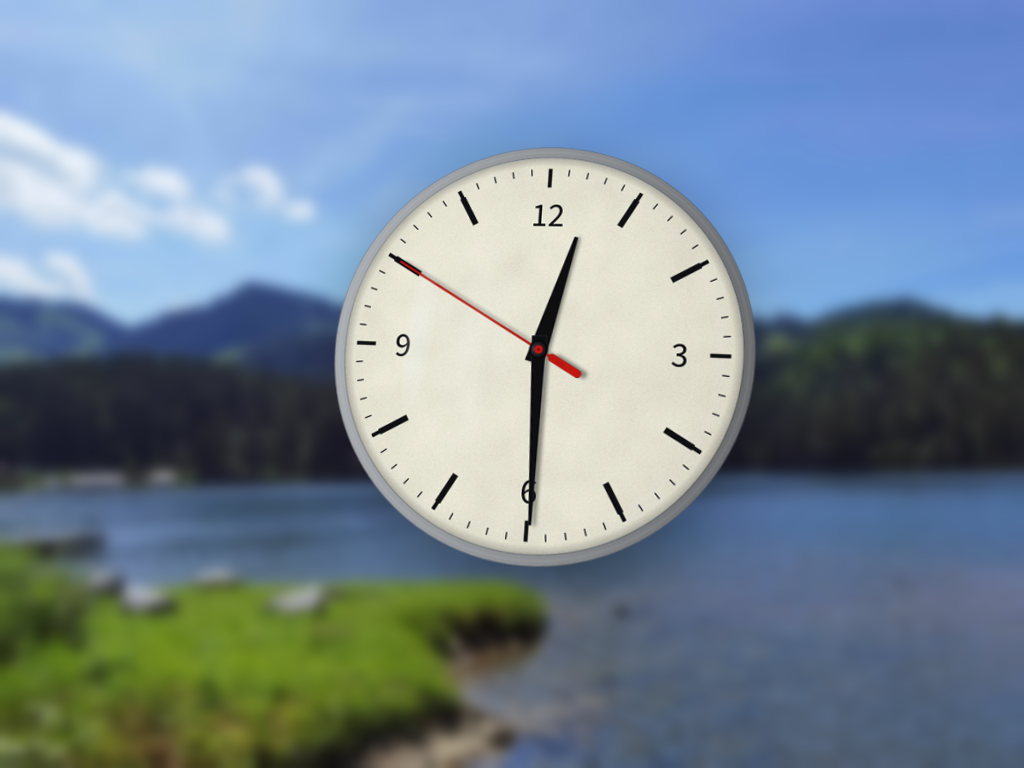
**12:29:50**
